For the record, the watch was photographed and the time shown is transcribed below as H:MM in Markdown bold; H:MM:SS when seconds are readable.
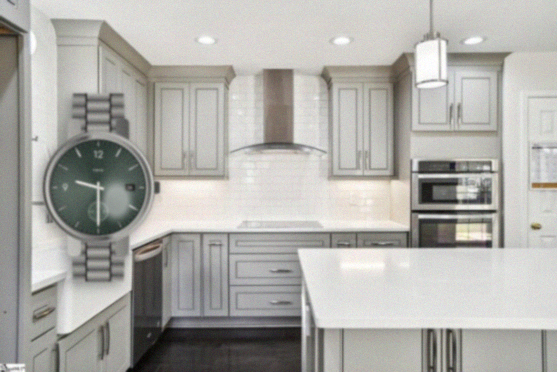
**9:30**
